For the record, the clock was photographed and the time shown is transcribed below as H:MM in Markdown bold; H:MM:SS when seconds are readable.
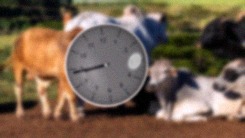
**8:44**
